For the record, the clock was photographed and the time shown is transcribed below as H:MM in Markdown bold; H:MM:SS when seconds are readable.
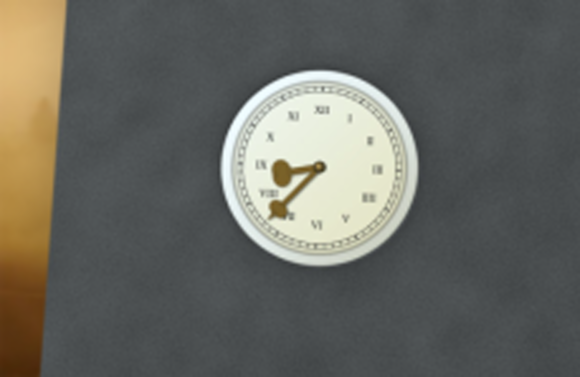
**8:37**
